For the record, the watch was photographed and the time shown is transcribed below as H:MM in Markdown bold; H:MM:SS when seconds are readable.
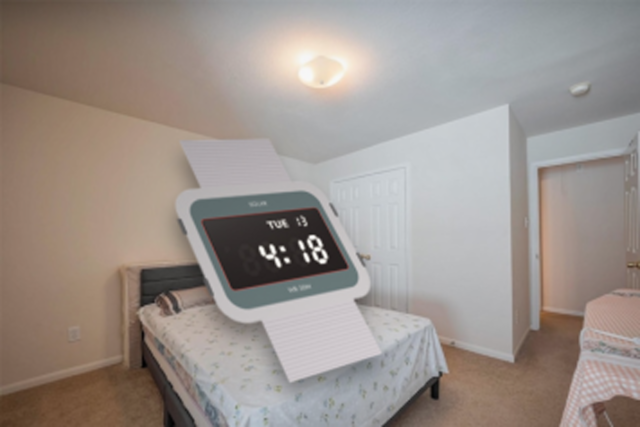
**4:18**
